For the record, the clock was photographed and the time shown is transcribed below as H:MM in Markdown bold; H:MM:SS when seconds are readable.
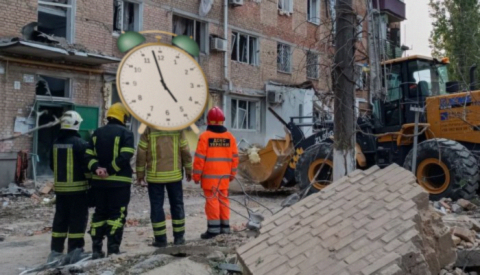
**4:58**
